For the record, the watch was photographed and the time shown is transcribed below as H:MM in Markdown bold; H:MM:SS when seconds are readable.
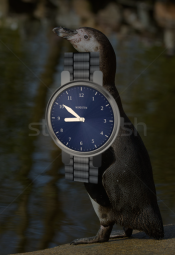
**8:51**
